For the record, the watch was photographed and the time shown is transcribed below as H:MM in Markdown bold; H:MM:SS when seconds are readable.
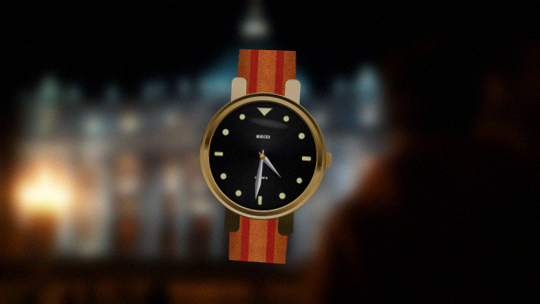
**4:31**
